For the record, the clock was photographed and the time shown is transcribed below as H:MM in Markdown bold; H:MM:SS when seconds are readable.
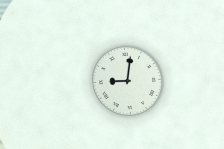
**9:02**
